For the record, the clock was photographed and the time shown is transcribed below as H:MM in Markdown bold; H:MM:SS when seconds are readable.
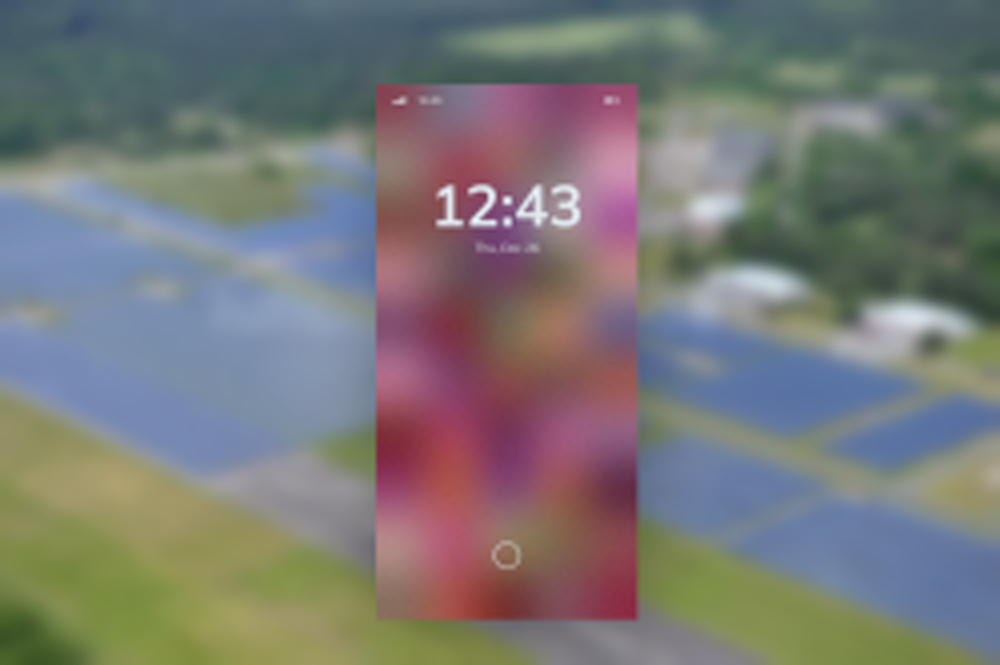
**12:43**
